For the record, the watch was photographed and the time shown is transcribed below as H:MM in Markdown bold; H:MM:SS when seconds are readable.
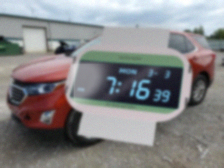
**7:16**
